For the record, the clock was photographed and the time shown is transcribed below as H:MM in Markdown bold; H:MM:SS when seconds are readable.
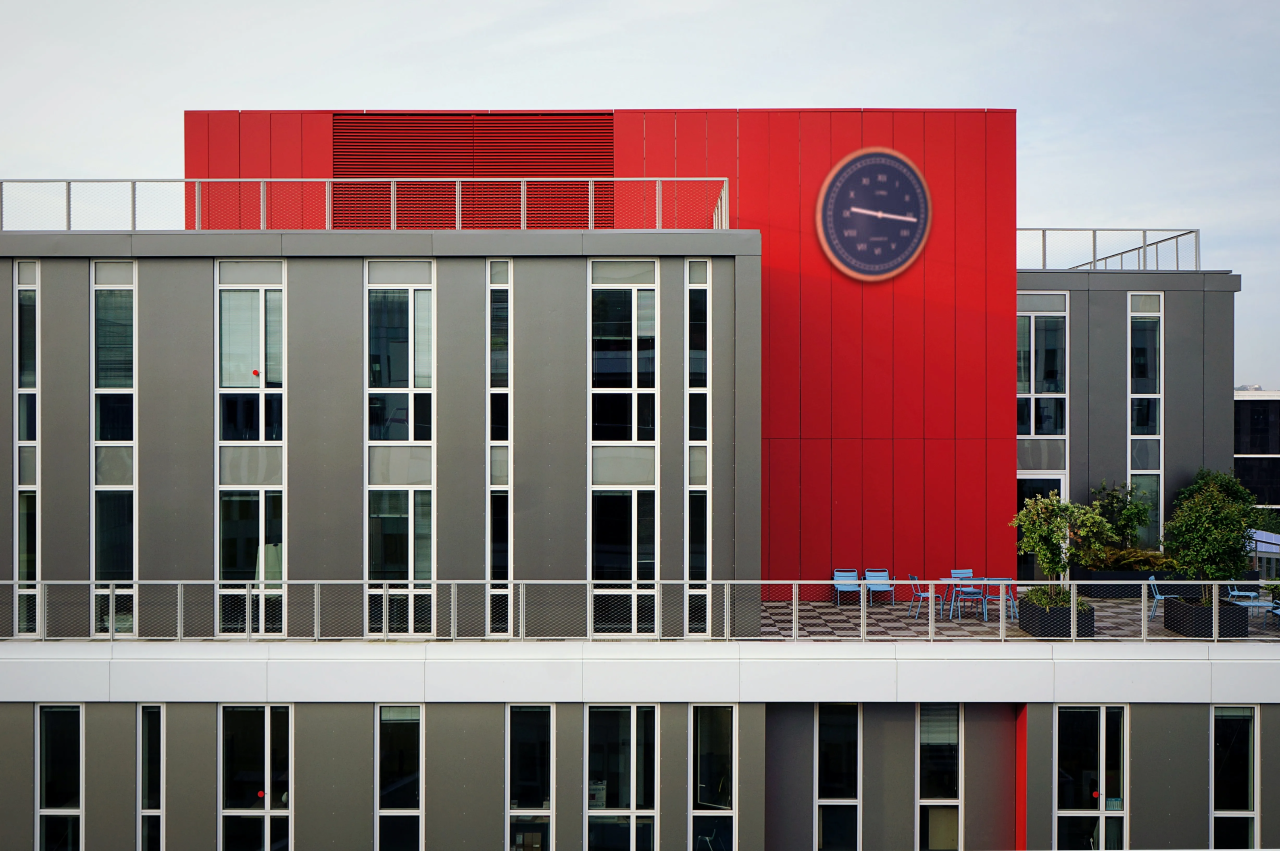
**9:16**
